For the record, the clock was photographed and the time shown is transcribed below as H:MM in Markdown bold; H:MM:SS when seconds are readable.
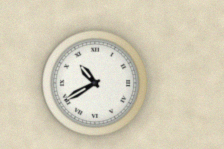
**10:40**
